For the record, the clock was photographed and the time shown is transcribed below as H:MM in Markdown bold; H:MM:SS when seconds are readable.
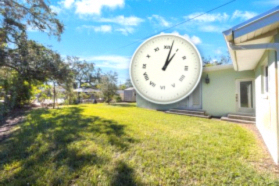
**1:02**
